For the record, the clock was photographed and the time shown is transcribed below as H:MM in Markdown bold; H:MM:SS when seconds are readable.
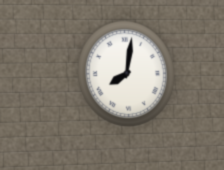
**8:02**
